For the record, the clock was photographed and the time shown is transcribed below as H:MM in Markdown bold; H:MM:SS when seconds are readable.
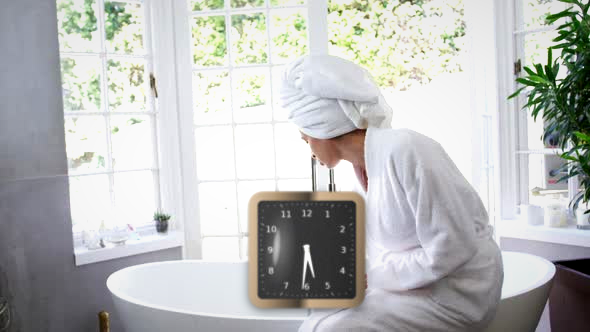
**5:31**
